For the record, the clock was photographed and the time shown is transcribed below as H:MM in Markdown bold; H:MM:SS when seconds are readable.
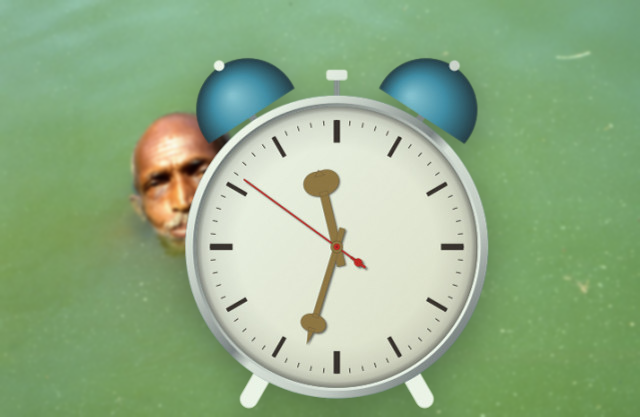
**11:32:51**
